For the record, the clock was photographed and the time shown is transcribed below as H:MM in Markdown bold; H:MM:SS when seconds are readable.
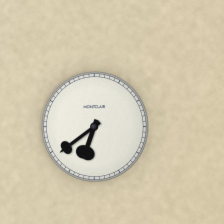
**6:39**
